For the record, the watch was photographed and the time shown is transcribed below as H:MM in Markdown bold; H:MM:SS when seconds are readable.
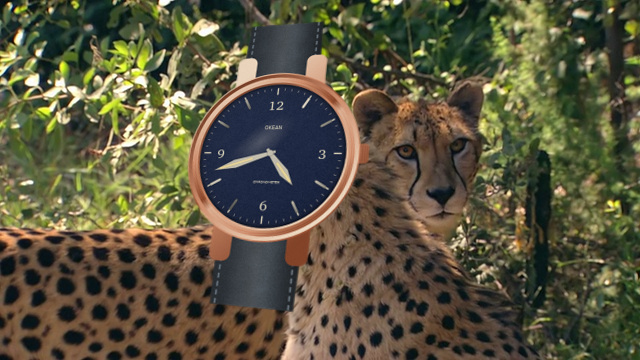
**4:42**
